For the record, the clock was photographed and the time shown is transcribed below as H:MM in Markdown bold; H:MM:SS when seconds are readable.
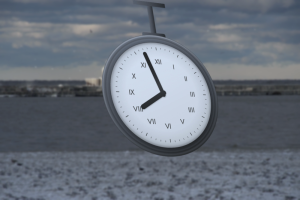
**7:57**
